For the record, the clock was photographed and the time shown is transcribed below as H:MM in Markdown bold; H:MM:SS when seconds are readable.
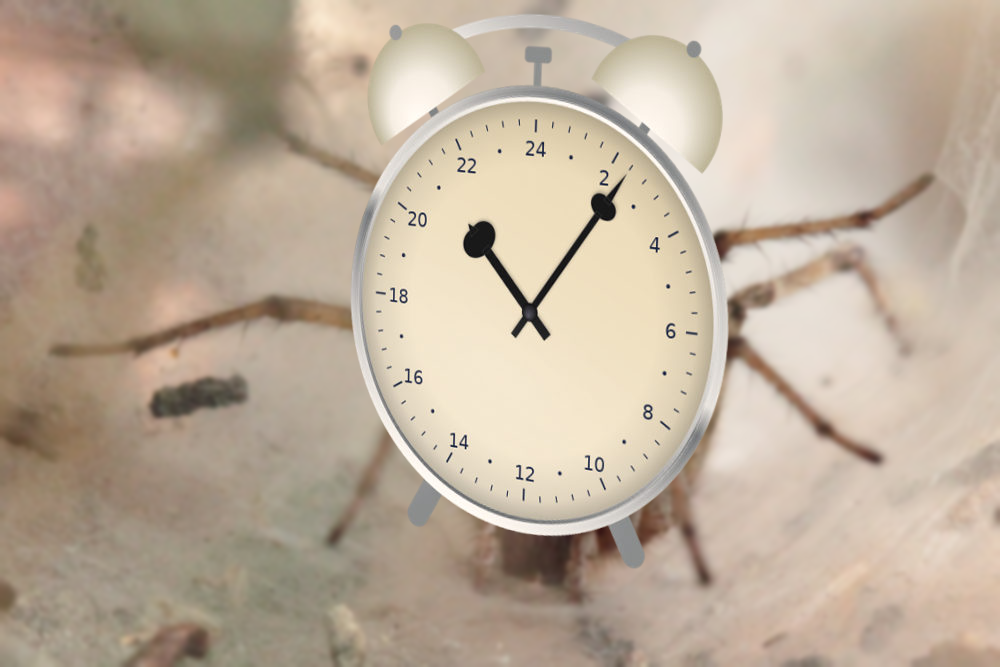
**21:06**
